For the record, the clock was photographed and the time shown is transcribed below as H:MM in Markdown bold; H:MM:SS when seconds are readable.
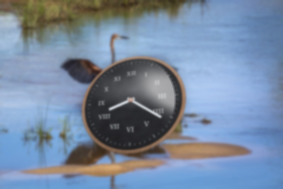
**8:21**
